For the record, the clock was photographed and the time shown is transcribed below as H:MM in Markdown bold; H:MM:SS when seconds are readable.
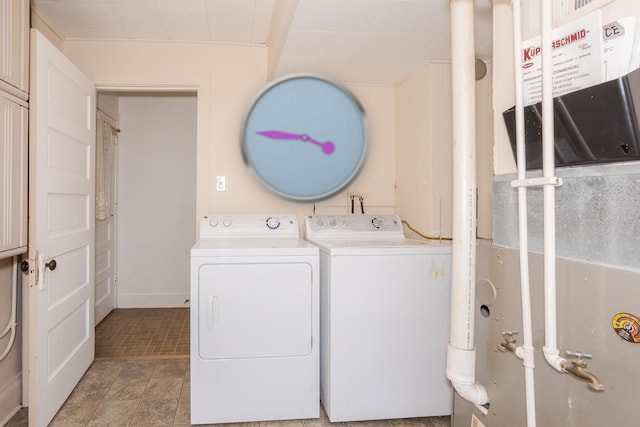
**3:46**
